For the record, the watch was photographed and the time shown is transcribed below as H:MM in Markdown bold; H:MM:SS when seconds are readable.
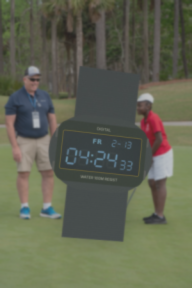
**4:24:33**
